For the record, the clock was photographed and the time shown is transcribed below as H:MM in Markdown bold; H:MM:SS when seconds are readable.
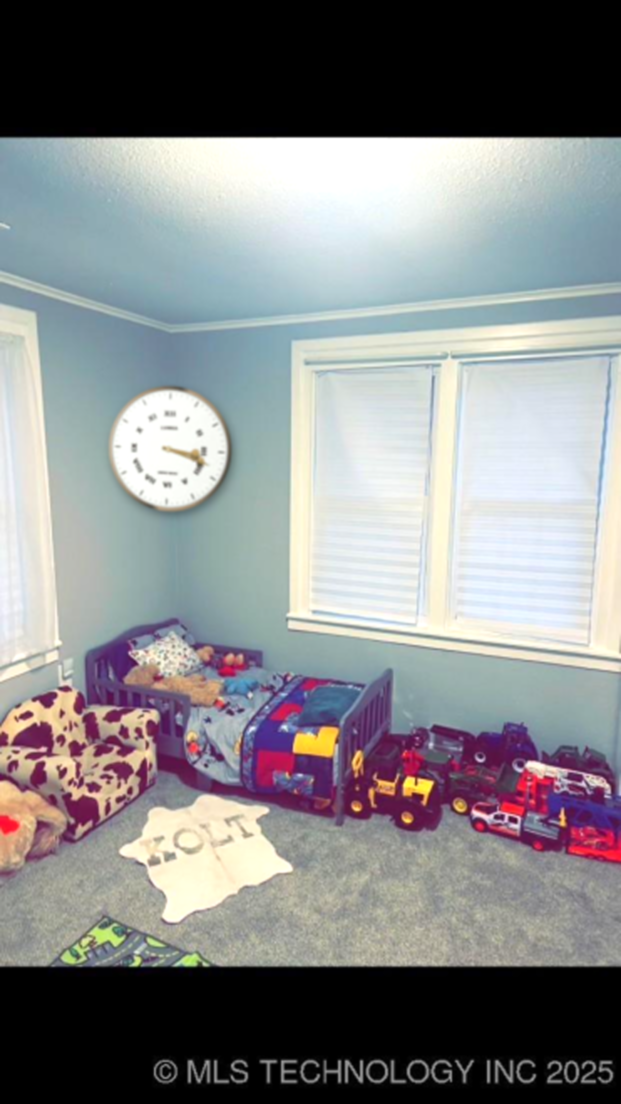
**3:18**
